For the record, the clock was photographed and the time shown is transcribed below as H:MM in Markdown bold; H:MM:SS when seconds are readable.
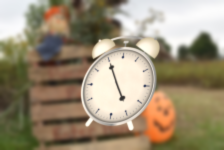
**4:55**
